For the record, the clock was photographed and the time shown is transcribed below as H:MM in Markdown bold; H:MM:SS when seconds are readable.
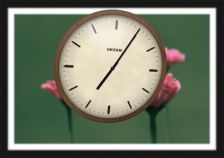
**7:05**
